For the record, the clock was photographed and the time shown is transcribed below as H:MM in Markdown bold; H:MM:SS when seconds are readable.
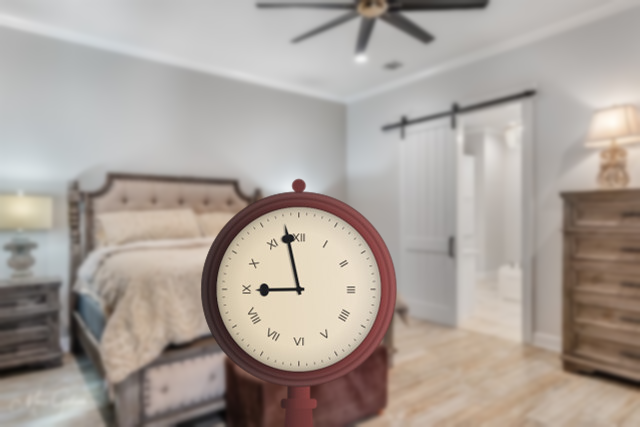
**8:58**
